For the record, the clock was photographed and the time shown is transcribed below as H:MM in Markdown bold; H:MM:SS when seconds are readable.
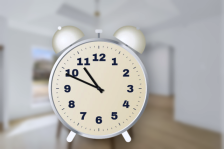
**10:49**
